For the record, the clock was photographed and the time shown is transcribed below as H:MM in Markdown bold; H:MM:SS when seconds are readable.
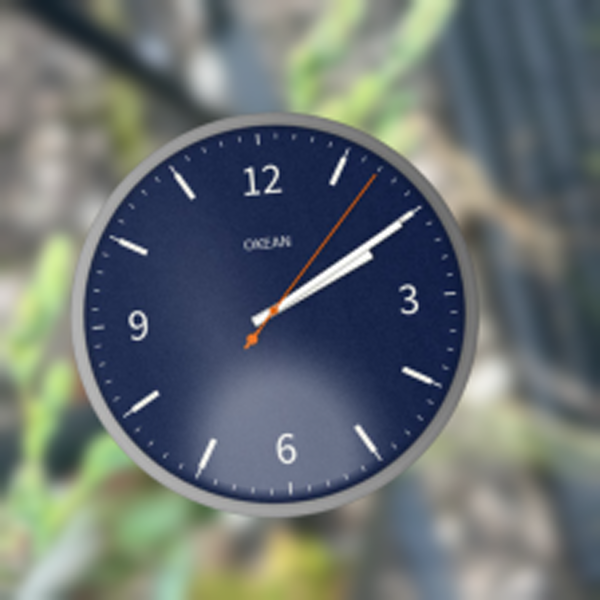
**2:10:07**
